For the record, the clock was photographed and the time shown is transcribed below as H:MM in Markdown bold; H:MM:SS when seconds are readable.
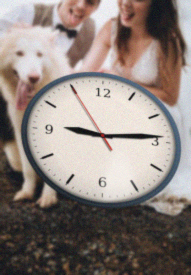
**9:13:55**
